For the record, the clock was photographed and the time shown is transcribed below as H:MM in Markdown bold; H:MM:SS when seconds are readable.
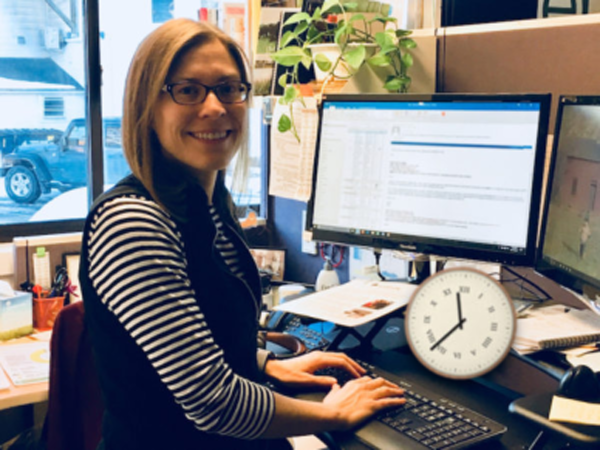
**11:37**
